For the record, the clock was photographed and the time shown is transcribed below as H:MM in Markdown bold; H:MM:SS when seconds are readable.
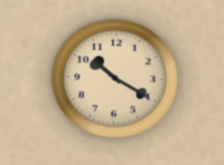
**10:20**
